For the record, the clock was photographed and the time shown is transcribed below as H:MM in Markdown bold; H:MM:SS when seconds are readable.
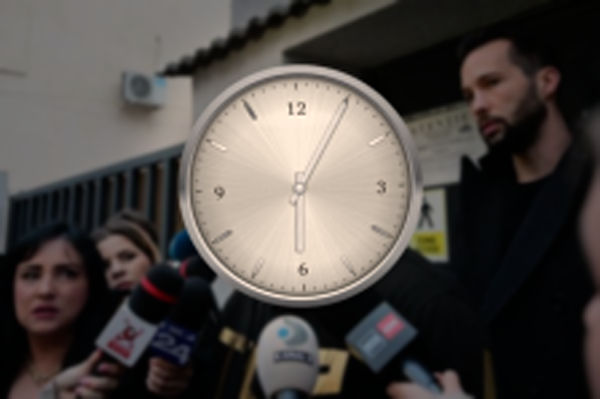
**6:05**
